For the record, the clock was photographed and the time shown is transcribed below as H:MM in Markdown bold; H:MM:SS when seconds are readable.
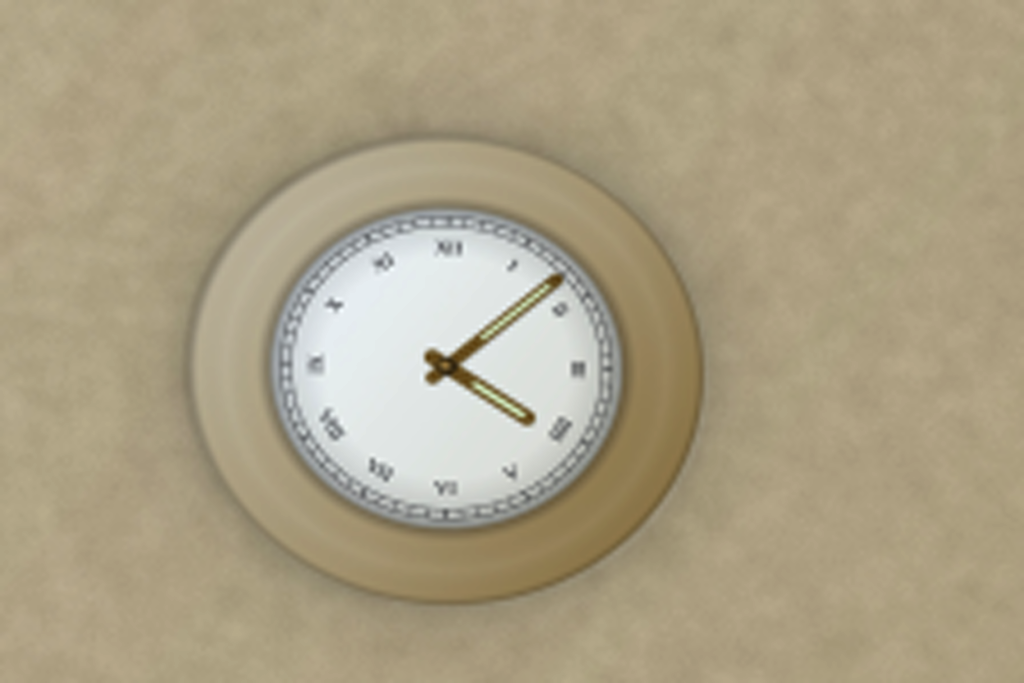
**4:08**
